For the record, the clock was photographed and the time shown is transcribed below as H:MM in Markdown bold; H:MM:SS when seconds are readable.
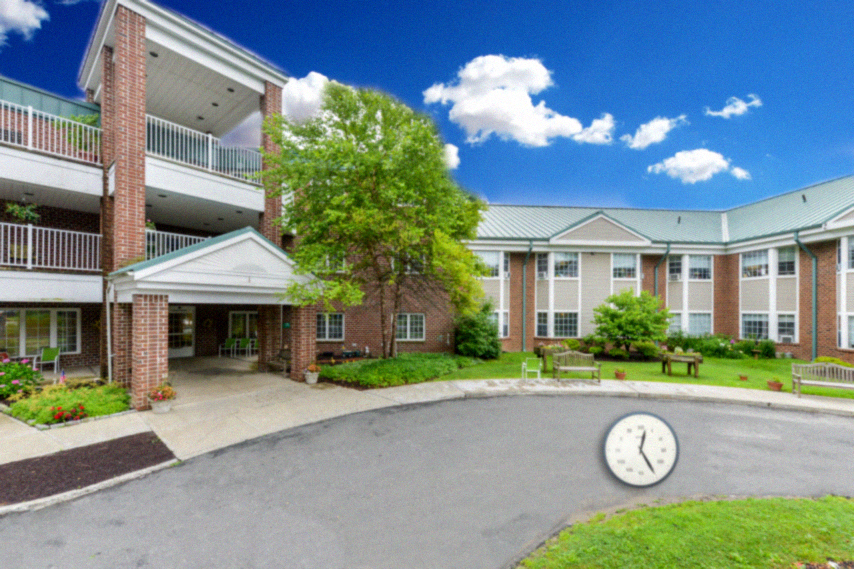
**12:25**
